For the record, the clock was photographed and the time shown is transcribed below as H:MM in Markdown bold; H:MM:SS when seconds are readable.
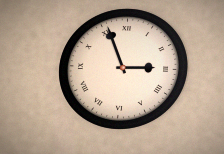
**2:56**
